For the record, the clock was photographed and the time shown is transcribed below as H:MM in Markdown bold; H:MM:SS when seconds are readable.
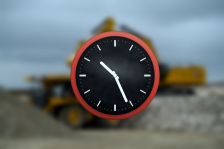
**10:26**
